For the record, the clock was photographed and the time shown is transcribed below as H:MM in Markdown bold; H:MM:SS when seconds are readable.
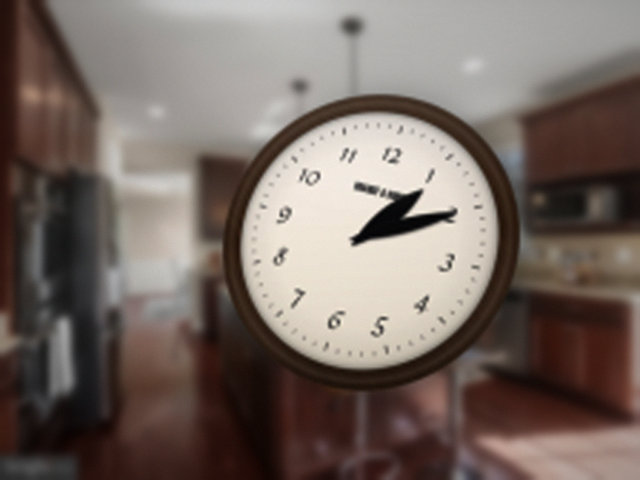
**1:10**
